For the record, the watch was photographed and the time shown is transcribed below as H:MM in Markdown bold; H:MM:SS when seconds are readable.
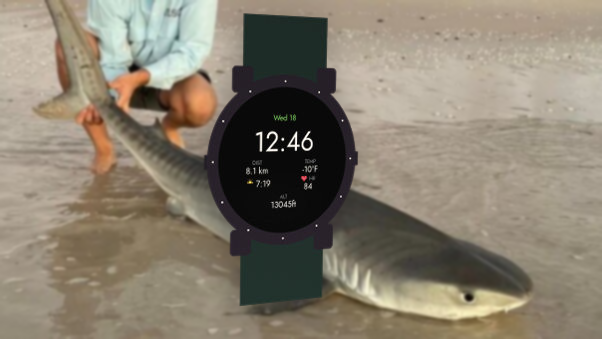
**12:46**
